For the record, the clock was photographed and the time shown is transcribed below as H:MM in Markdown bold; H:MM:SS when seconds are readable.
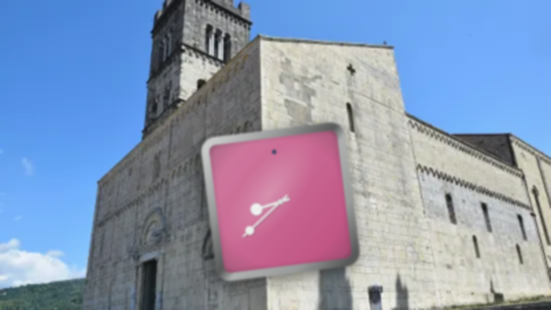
**8:39**
